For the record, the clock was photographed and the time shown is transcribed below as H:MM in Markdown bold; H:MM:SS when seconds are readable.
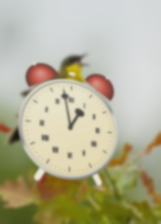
**12:58**
